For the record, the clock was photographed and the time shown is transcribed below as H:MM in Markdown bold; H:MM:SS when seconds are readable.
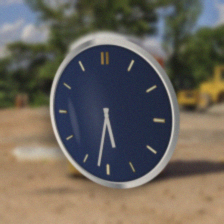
**5:32**
